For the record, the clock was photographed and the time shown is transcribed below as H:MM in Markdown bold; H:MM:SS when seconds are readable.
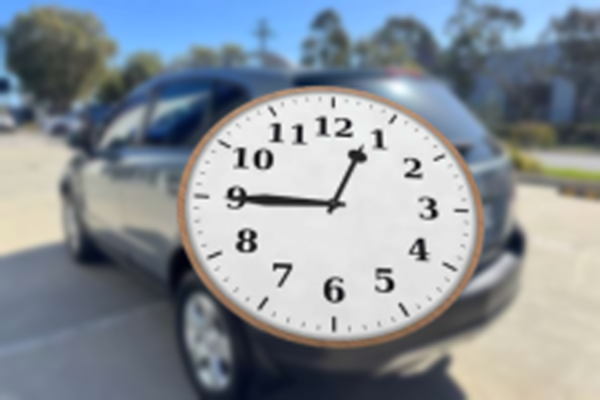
**12:45**
